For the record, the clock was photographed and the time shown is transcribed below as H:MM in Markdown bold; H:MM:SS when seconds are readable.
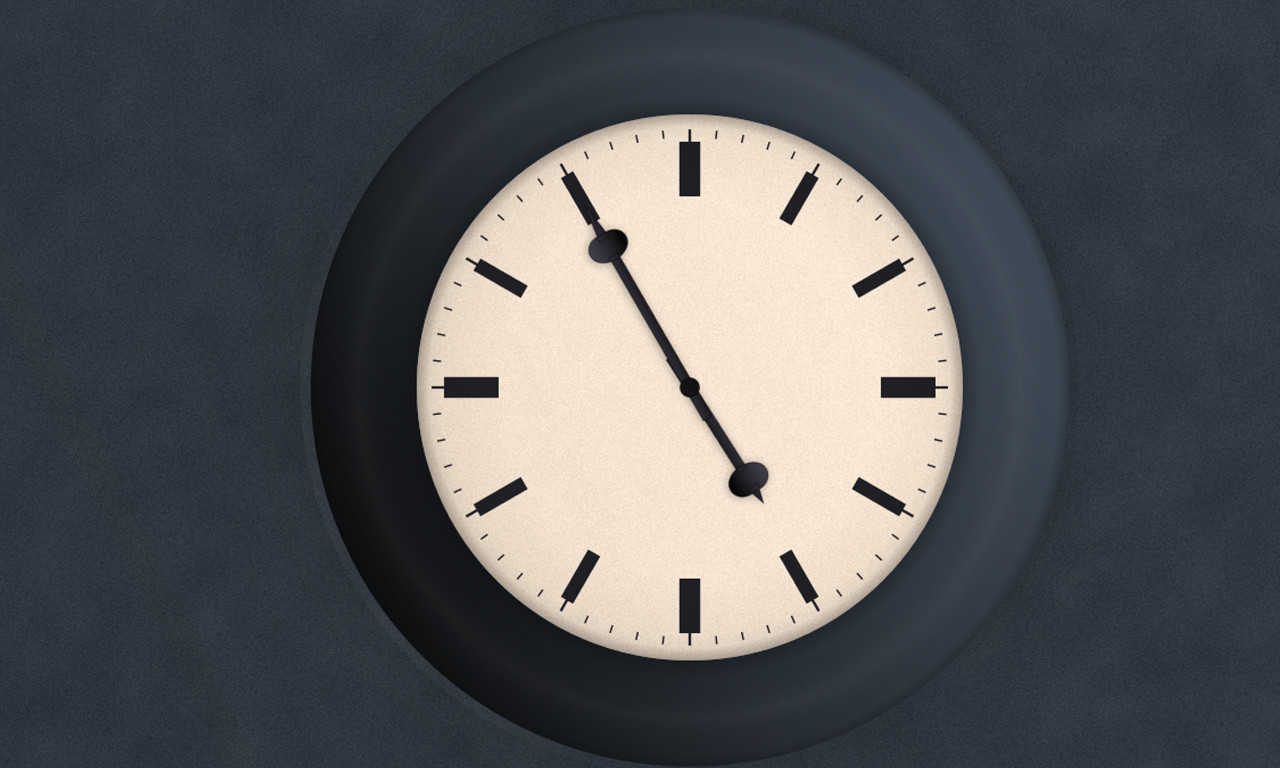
**4:55**
